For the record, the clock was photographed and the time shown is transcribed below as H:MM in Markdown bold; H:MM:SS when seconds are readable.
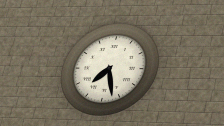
**7:27**
